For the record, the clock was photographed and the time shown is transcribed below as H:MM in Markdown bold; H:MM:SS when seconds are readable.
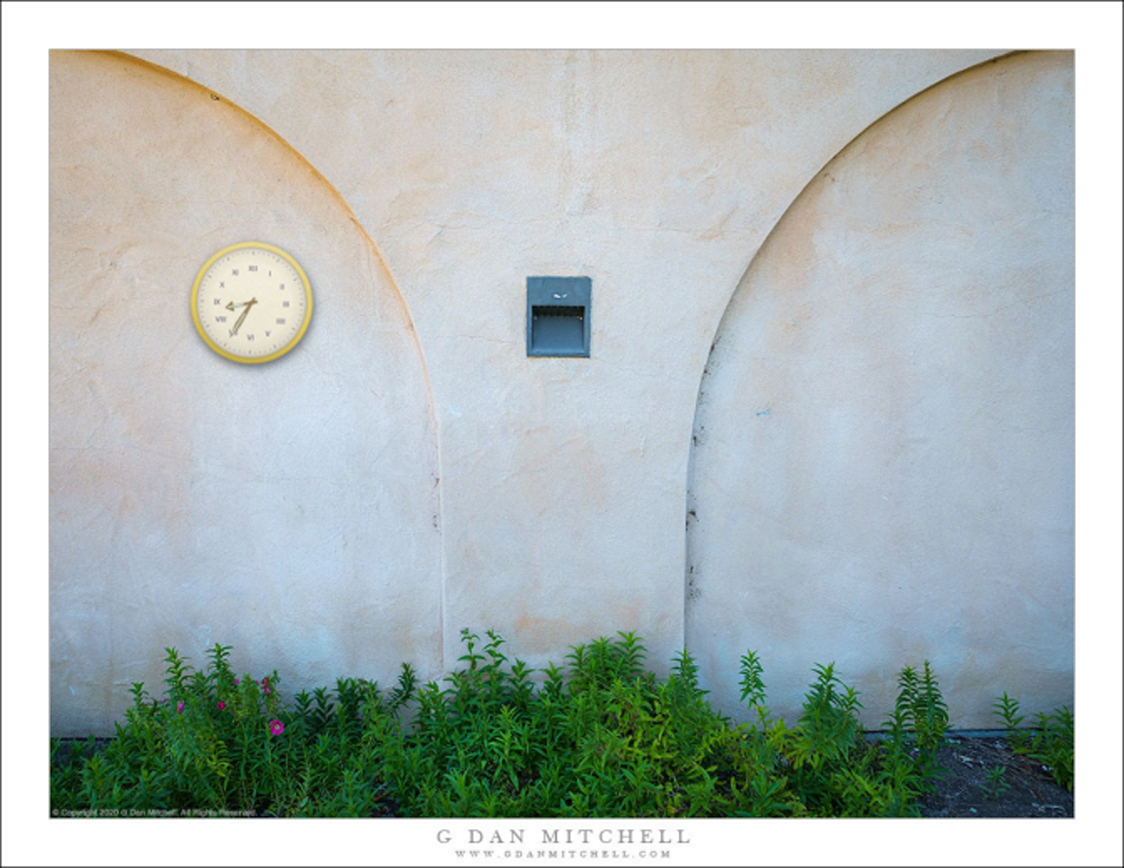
**8:35**
